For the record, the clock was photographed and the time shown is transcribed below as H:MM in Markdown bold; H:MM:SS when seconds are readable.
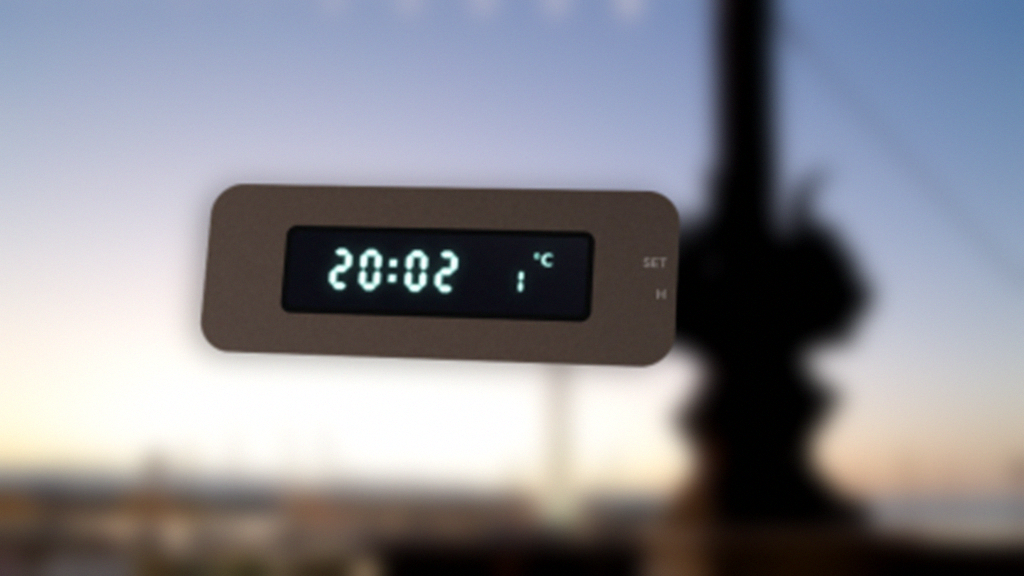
**20:02**
